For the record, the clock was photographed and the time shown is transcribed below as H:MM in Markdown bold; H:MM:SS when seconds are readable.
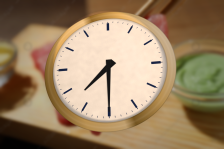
**7:30**
